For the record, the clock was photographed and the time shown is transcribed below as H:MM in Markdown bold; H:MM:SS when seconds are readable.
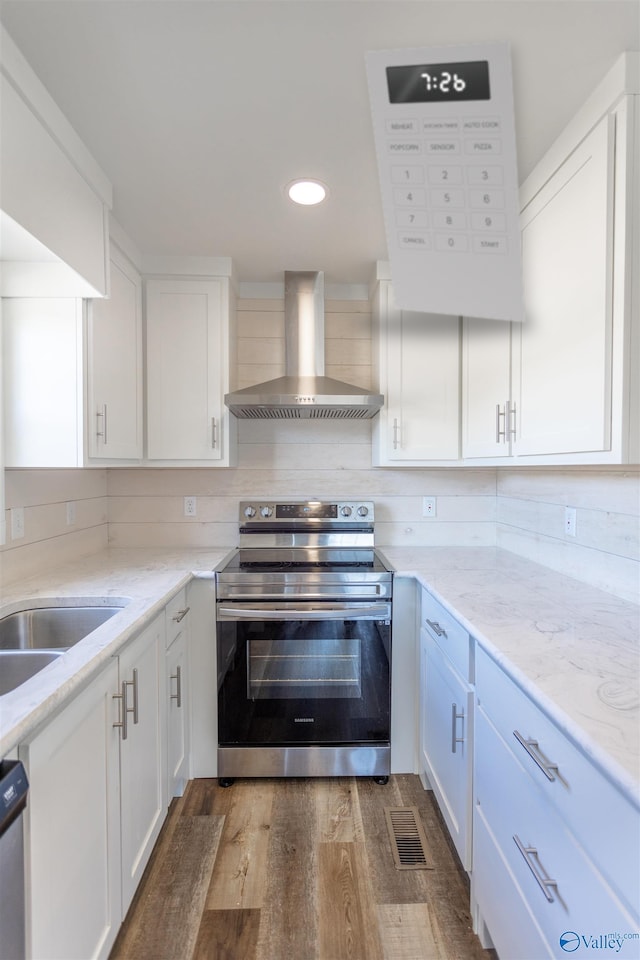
**7:26**
